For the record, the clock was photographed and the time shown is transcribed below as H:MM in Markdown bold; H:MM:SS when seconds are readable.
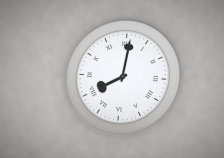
**8:01**
